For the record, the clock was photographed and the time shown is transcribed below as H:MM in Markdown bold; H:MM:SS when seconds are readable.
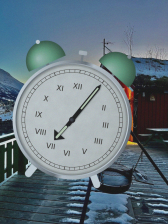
**7:05**
